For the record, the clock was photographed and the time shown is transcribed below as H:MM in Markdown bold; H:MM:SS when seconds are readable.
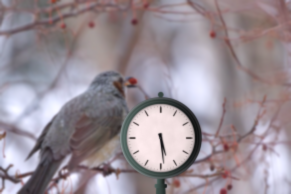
**5:29**
